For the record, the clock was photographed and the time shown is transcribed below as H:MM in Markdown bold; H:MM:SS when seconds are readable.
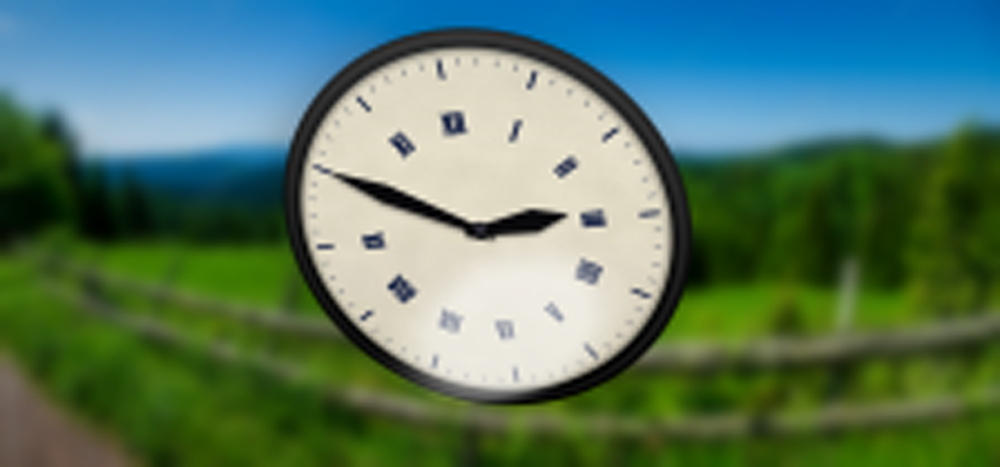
**2:50**
